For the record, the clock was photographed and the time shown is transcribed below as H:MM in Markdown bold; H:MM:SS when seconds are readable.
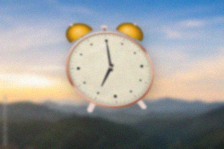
**7:00**
